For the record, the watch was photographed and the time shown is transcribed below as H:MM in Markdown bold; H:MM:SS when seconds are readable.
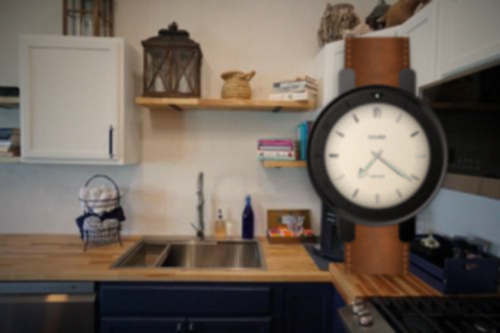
**7:21**
